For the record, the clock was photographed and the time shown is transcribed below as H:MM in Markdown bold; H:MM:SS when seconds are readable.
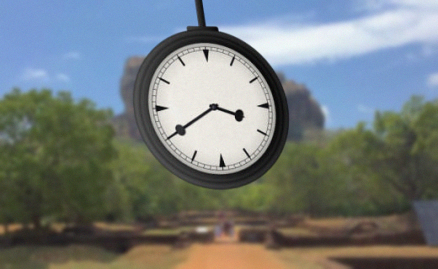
**3:40**
